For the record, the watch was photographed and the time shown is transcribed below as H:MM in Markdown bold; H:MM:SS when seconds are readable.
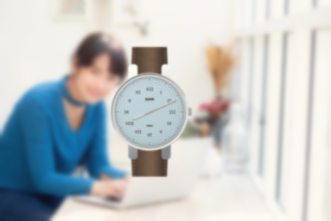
**8:11**
